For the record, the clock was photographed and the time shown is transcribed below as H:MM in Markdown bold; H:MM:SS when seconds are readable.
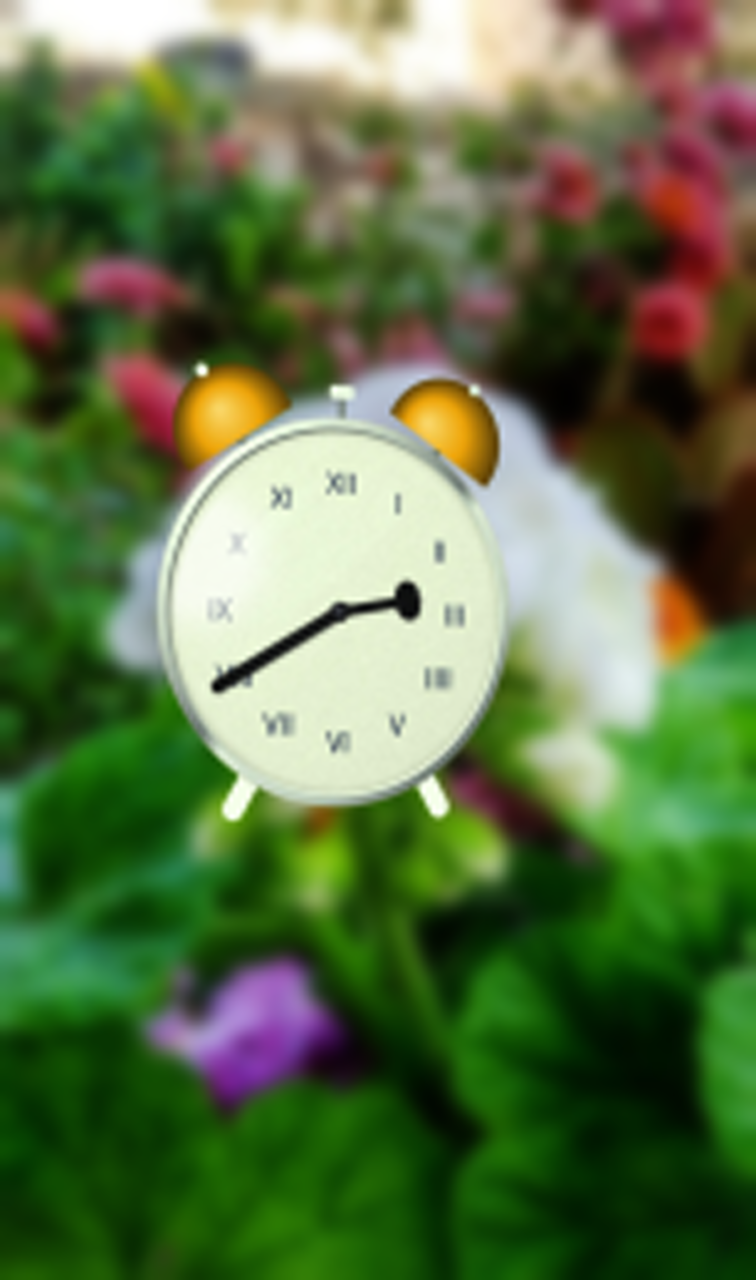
**2:40**
